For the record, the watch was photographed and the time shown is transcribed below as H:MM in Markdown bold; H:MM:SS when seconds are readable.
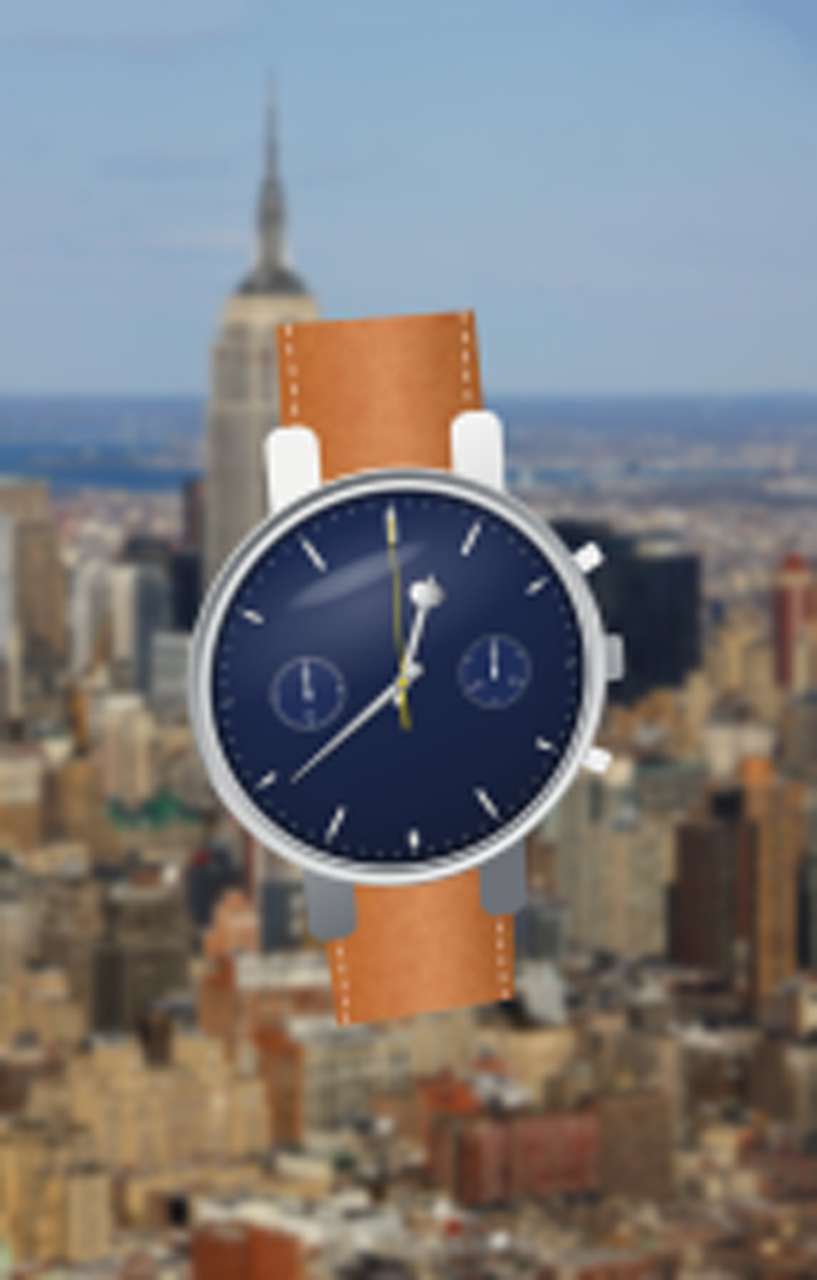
**12:39**
